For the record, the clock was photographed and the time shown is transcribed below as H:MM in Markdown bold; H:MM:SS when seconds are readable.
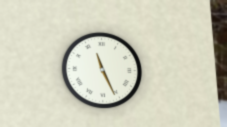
**11:26**
